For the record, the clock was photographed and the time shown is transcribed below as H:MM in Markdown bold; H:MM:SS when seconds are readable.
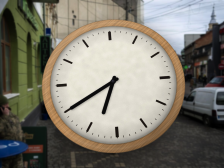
**6:40**
